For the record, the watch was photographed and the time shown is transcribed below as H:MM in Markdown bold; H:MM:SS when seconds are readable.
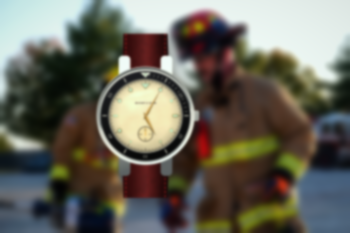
**5:05**
